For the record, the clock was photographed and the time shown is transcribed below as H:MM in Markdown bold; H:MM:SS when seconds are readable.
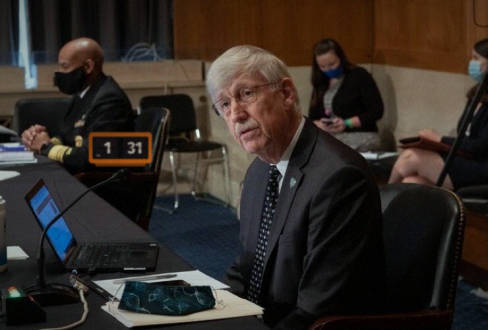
**1:31**
